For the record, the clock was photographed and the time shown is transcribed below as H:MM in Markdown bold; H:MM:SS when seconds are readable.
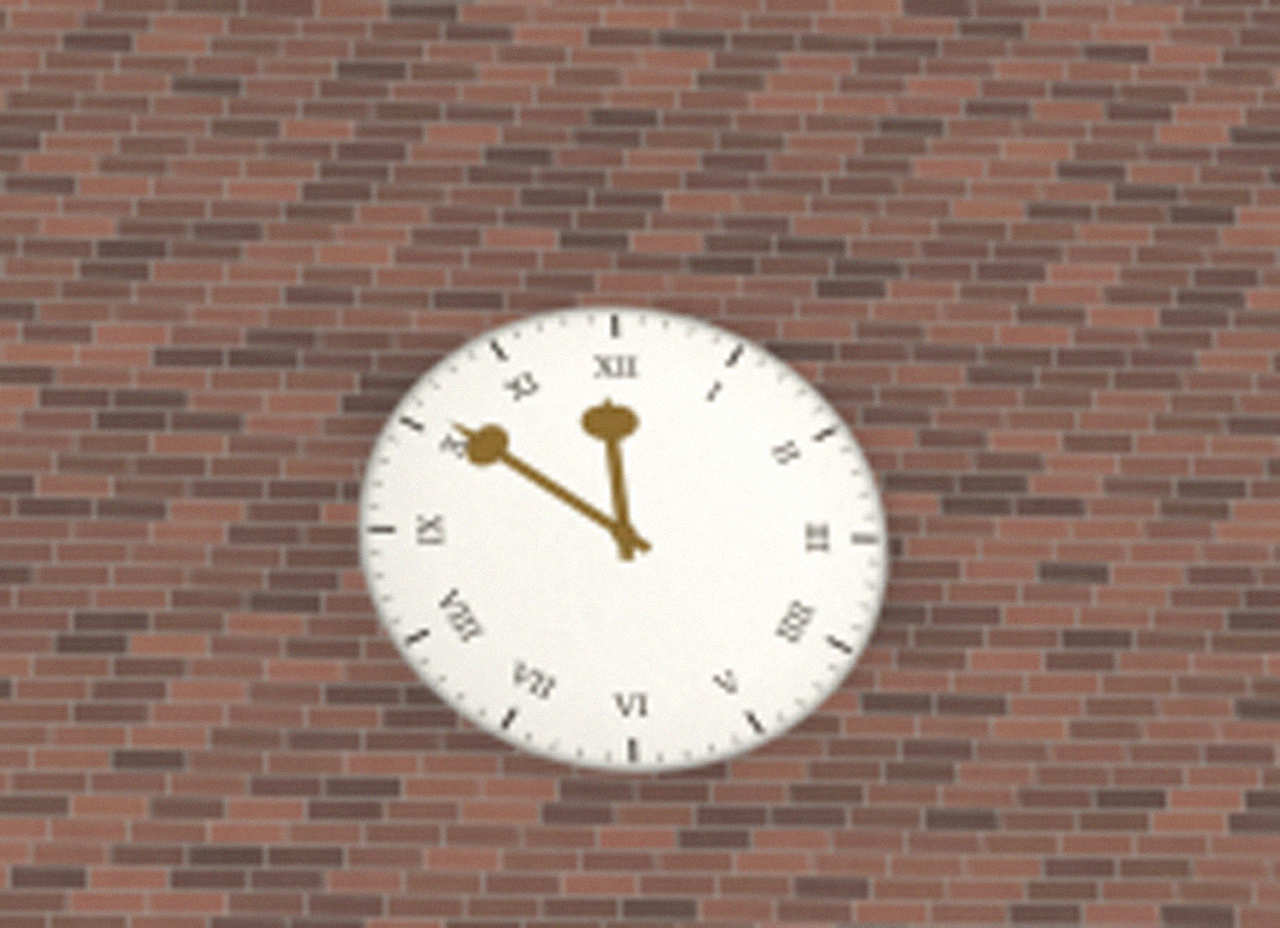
**11:51**
